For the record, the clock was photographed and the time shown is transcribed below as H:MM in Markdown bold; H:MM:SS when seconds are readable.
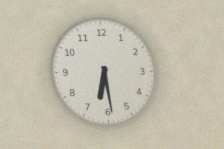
**6:29**
